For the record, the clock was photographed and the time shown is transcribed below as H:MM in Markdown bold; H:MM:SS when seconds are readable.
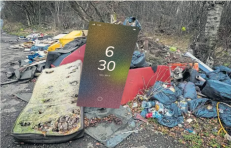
**6:30**
